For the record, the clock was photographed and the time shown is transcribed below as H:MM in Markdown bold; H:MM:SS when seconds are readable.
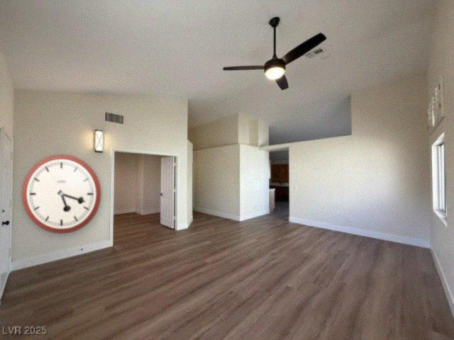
**5:18**
